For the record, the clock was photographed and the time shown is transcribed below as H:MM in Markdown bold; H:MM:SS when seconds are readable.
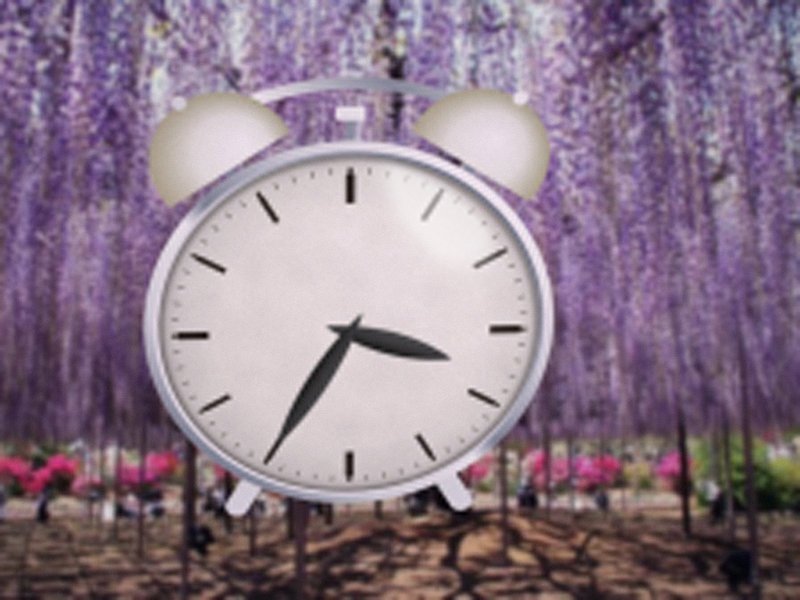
**3:35**
